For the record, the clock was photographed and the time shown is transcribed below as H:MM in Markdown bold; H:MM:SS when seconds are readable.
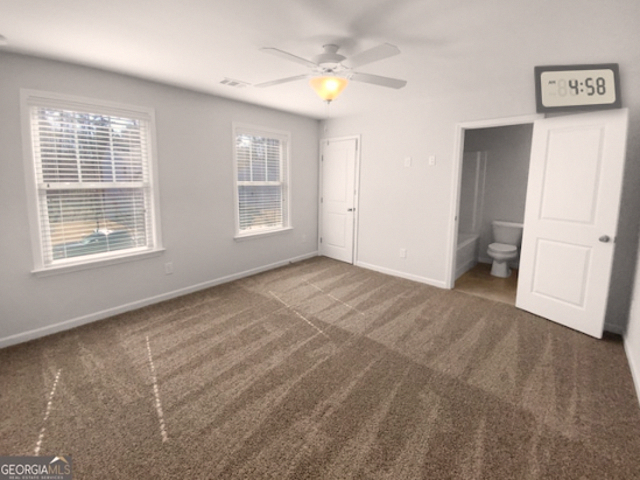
**4:58**
